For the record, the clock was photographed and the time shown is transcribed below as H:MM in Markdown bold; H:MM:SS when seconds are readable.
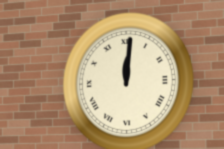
**12:01**
